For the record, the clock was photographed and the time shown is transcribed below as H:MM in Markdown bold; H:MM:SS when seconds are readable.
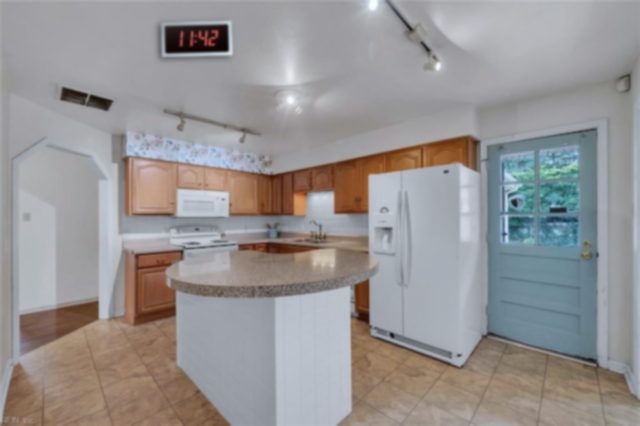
**11:42**
